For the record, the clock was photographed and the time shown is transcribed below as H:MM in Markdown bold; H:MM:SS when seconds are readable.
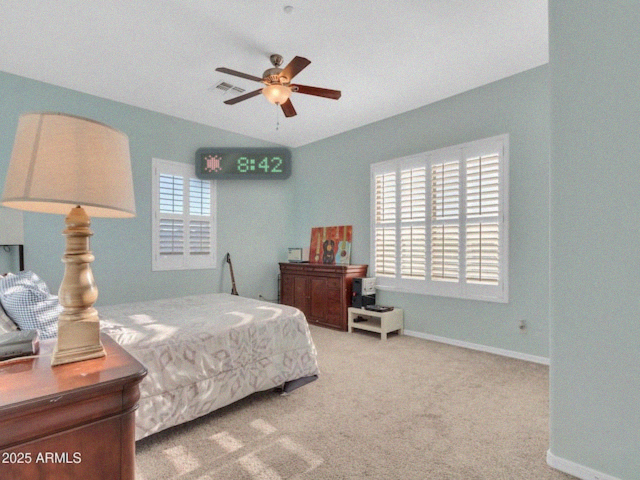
**8:42**
